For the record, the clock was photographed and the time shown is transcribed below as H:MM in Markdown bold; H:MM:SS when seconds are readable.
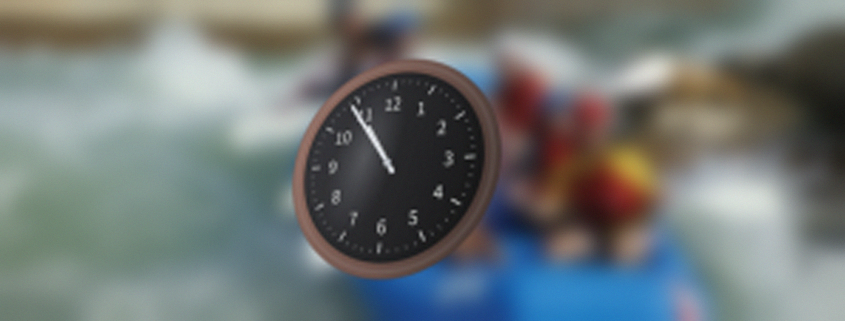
**10:54**
